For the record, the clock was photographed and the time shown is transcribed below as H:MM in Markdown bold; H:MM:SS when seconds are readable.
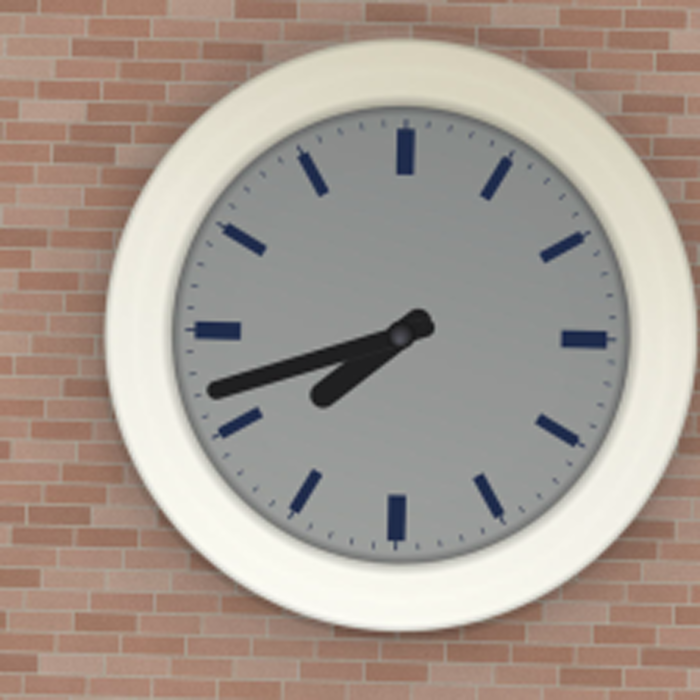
**7:42**
